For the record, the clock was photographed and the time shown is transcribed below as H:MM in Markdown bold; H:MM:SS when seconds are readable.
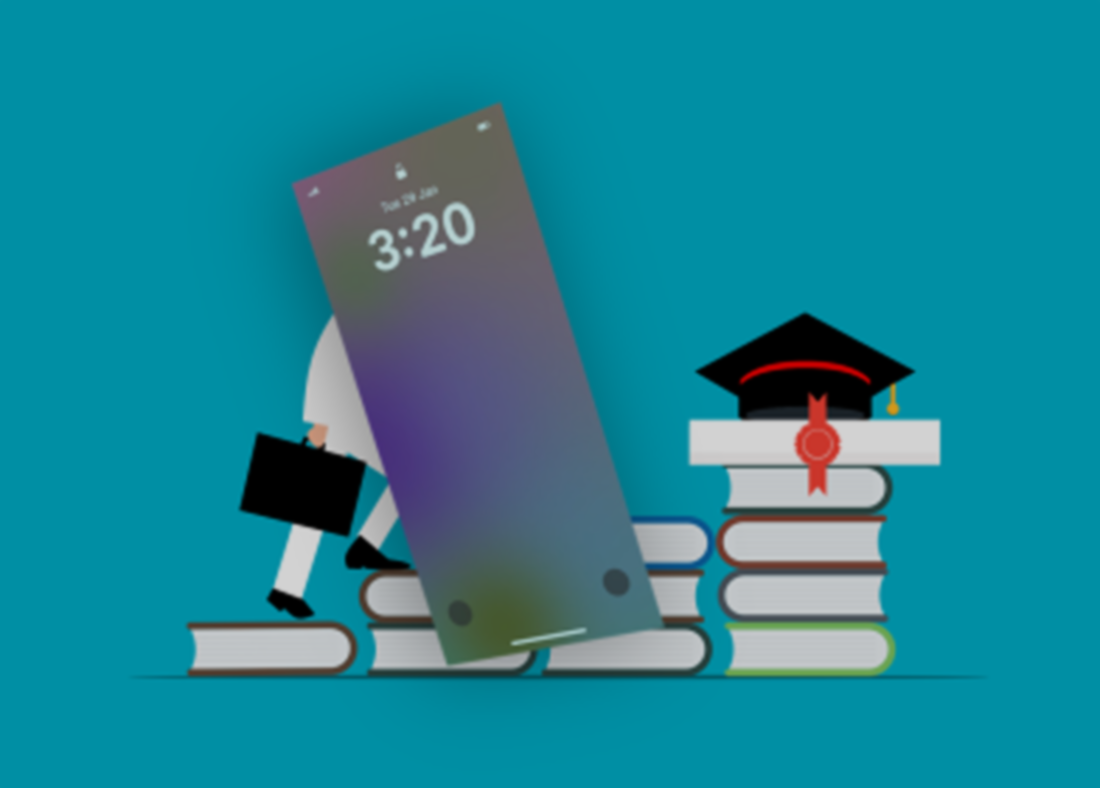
**3:20**
